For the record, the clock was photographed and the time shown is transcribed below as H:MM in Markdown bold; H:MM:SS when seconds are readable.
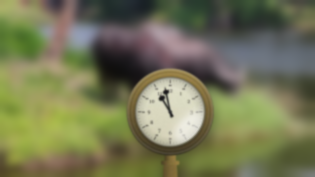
**10:58**
